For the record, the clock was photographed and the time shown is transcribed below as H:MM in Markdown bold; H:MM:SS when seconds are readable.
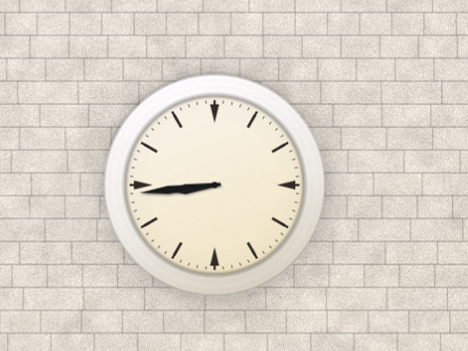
**8:44**
